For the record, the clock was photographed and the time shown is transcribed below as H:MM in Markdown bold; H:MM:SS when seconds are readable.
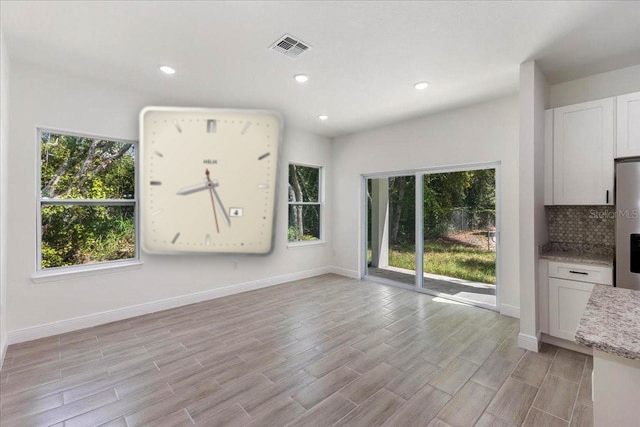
**8:25:28**
